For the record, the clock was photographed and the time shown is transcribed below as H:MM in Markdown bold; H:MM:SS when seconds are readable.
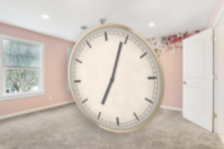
**7:04**
